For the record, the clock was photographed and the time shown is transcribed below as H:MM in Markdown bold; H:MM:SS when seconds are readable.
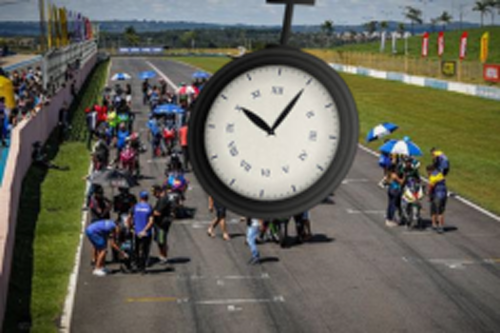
**10:05**
